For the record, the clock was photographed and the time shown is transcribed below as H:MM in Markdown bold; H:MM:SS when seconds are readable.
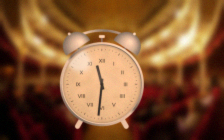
**11:31**
